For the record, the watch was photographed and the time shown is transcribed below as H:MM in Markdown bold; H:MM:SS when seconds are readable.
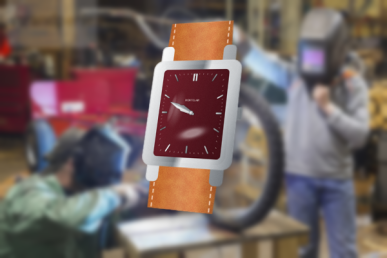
**9:49**
